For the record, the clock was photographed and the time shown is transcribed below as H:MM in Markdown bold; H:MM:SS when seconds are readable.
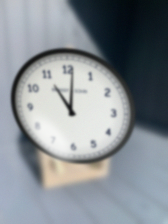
**11:01**
